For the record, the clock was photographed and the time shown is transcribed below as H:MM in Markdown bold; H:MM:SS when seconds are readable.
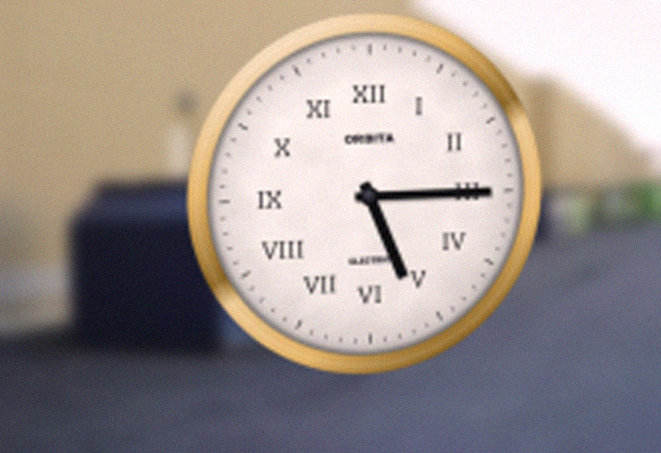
**5:15**
